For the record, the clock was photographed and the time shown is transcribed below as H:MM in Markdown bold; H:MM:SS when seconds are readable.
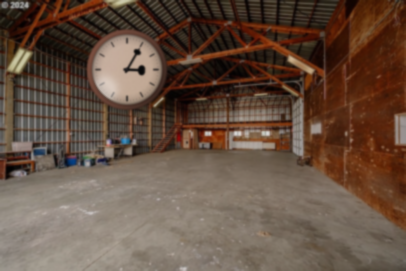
**3:05**
